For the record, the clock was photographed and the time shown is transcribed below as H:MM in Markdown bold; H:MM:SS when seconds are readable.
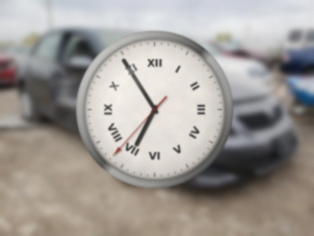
**6:54:37**
